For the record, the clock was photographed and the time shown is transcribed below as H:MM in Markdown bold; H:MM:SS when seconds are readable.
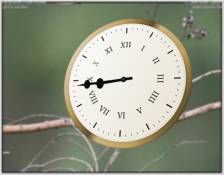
**8:44**
